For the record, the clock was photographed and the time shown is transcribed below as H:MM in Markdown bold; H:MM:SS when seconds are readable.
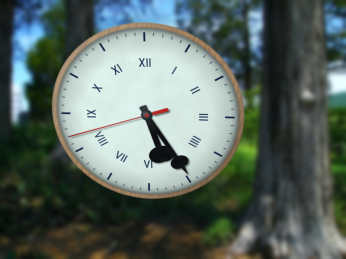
**5:24:42**
